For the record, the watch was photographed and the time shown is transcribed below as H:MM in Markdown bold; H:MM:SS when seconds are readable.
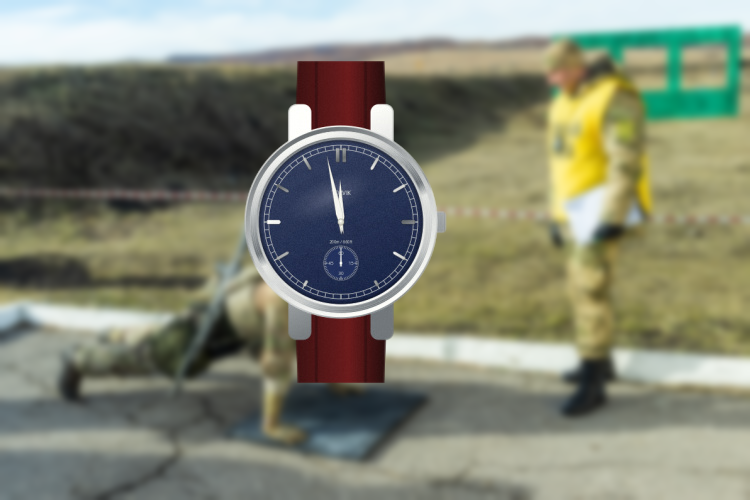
**11:58**
